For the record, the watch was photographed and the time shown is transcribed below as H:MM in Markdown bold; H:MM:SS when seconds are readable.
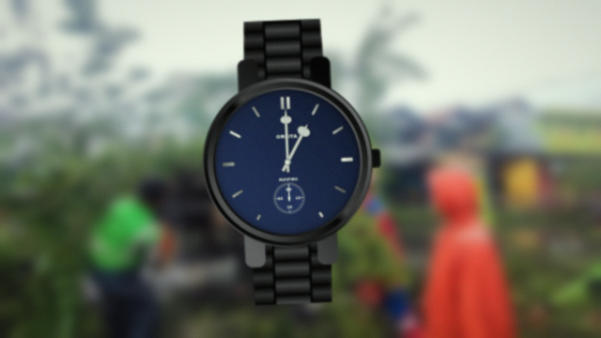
**1:00**
